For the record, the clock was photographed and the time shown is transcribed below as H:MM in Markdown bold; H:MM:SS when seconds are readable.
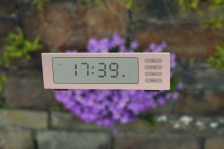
**17:39**
